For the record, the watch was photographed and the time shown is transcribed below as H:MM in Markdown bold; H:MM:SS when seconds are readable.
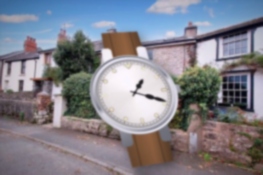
**1:19**
